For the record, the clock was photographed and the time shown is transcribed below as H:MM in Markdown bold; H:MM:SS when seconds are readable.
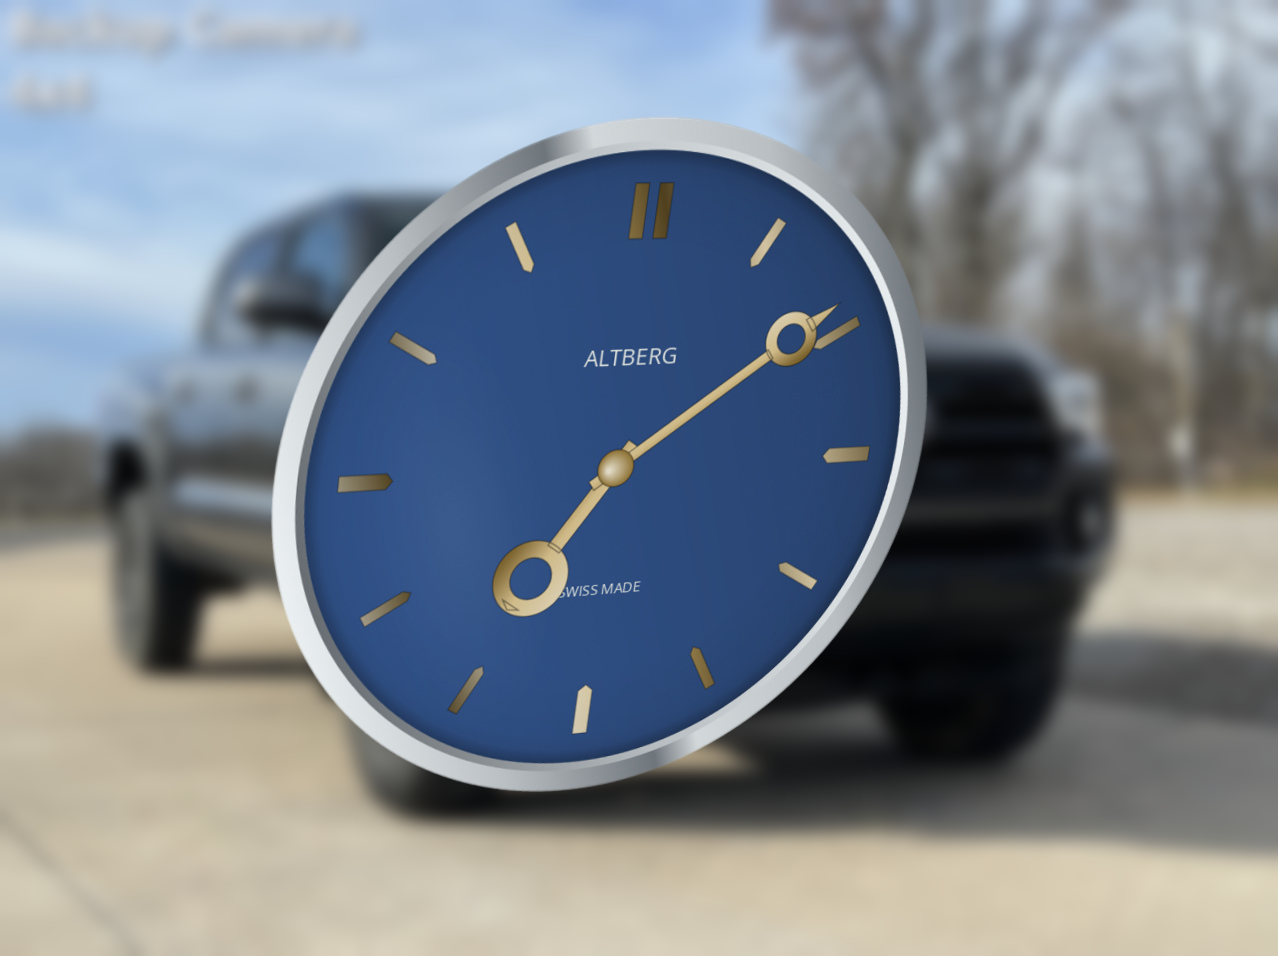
**7:09**
